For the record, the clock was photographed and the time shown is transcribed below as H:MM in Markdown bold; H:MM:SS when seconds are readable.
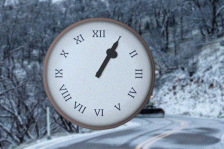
**1:05**
